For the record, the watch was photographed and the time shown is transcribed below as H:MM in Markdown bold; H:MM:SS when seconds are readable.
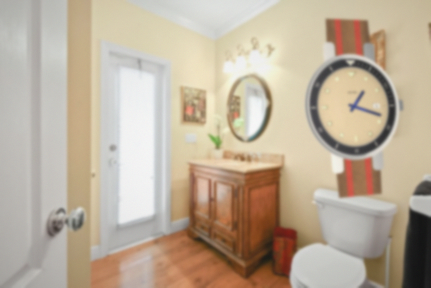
**1:18**
